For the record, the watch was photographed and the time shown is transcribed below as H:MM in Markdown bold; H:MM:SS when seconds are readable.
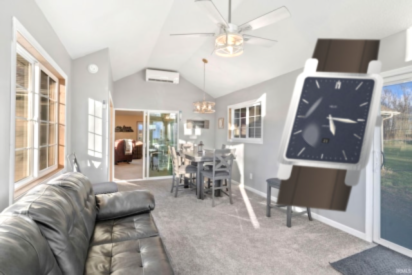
**5:16**
